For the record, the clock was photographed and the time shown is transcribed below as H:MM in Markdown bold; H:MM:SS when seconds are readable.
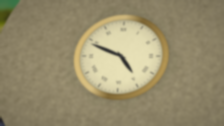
**4:49**
